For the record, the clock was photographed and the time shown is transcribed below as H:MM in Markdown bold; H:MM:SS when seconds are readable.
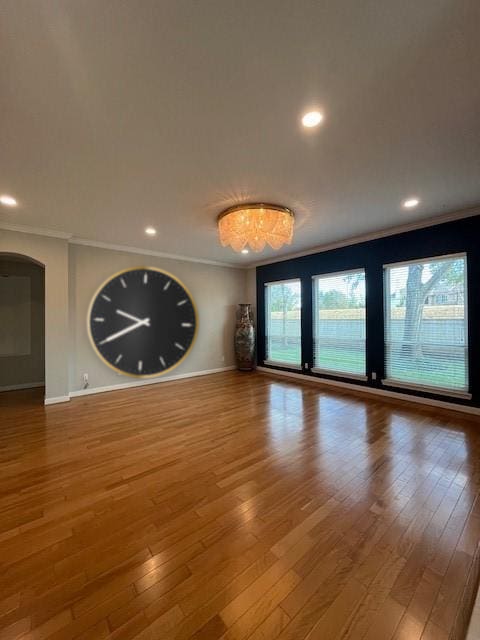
**9:40**
